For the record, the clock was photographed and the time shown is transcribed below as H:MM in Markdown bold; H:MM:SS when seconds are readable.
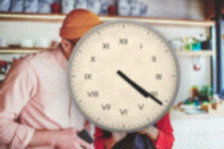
**4:21**
